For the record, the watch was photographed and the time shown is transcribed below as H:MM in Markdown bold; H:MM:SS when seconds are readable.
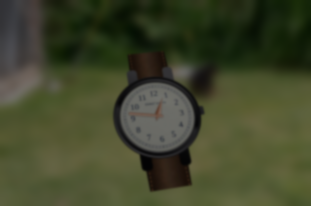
**12:47**
